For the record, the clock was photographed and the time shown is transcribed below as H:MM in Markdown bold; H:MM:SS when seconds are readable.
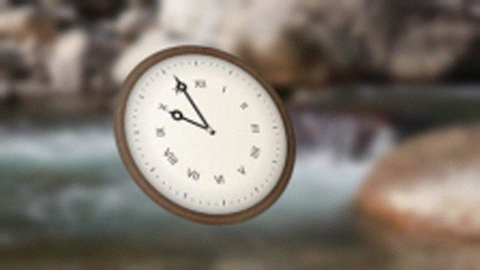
**9:56**
